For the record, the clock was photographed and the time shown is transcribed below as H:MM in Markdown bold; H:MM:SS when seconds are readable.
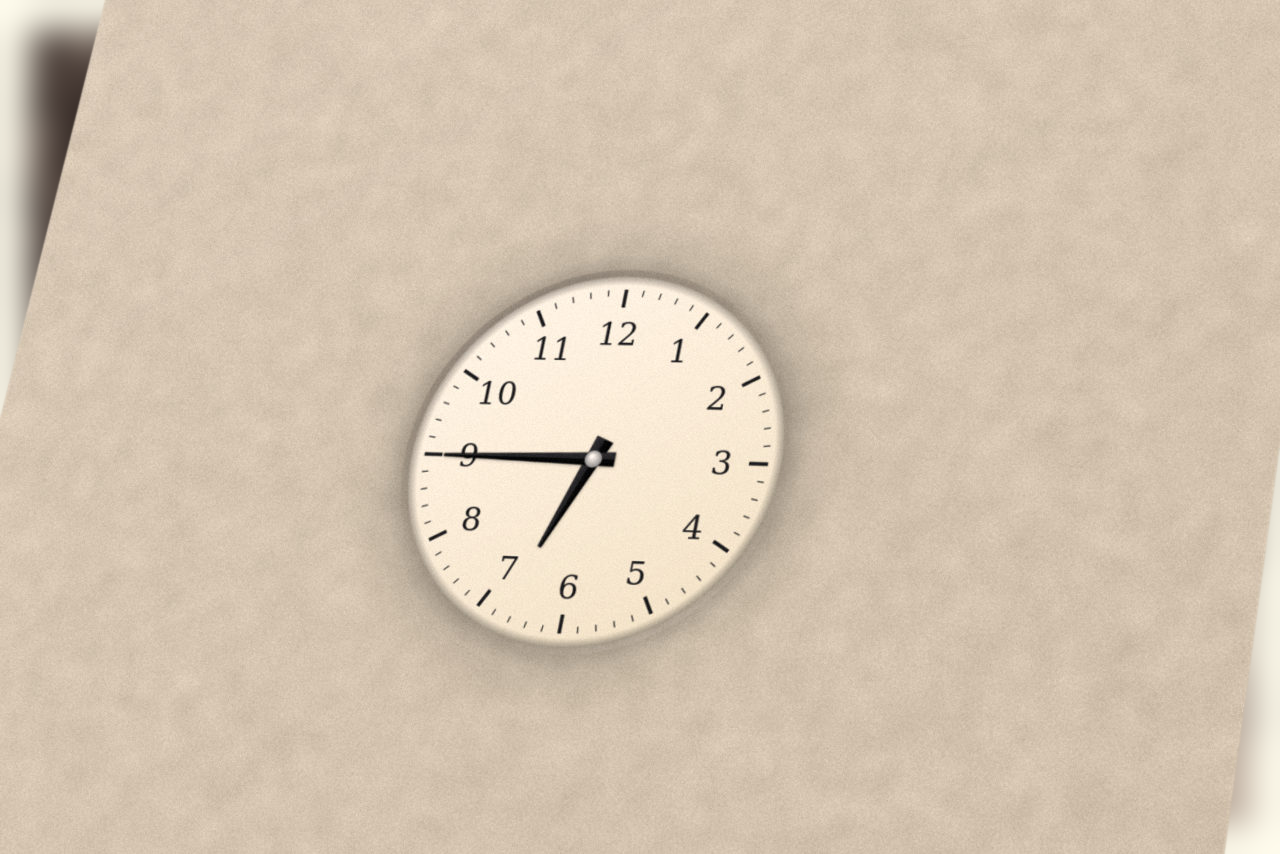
**6:45**
